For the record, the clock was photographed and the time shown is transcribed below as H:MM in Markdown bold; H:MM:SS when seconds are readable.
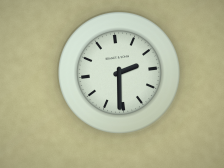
**2:31**
